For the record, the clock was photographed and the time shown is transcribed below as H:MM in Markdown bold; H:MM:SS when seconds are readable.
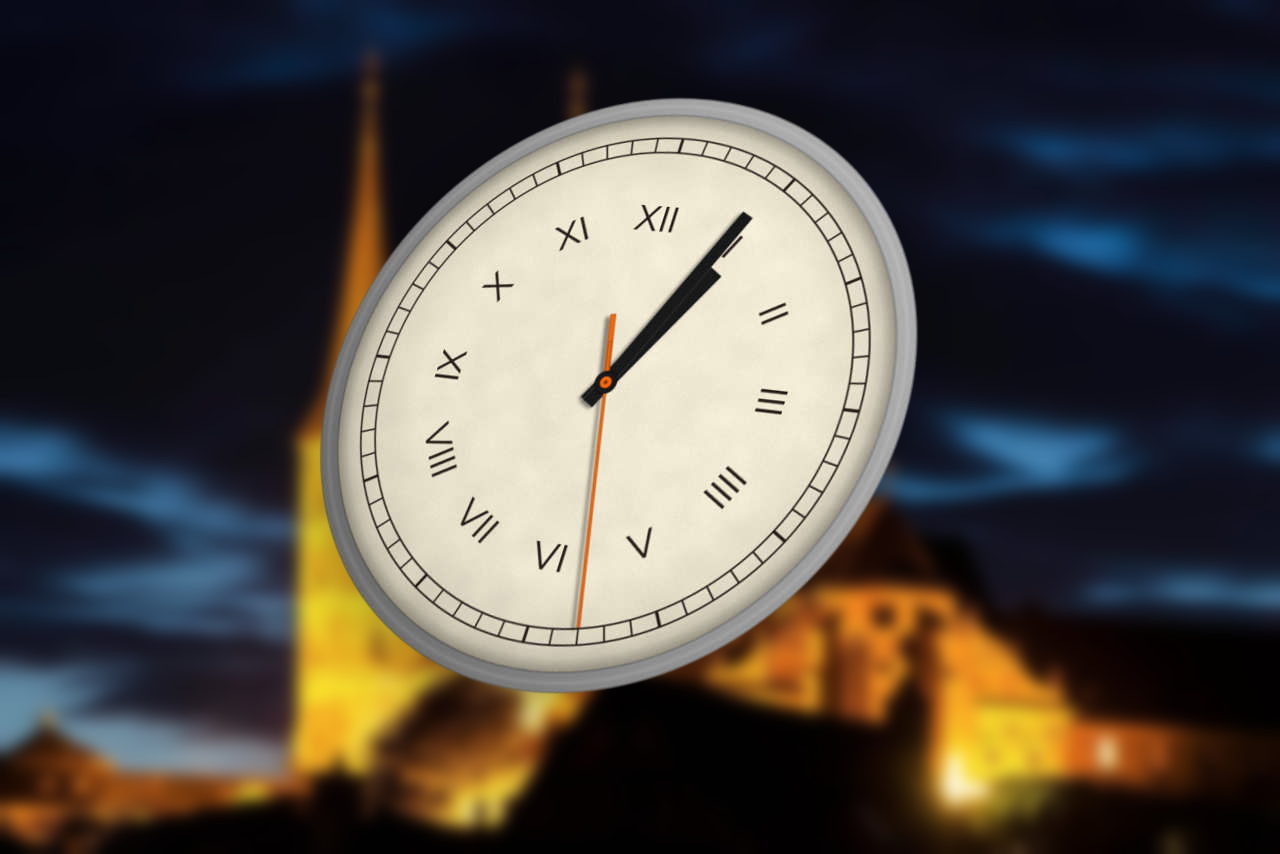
**1:04:28**
